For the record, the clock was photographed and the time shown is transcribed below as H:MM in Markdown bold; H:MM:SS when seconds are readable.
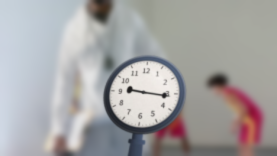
**9:16**
